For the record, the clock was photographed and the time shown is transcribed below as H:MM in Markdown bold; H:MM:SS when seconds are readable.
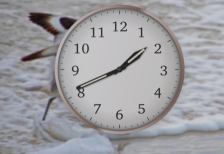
**1:41**
